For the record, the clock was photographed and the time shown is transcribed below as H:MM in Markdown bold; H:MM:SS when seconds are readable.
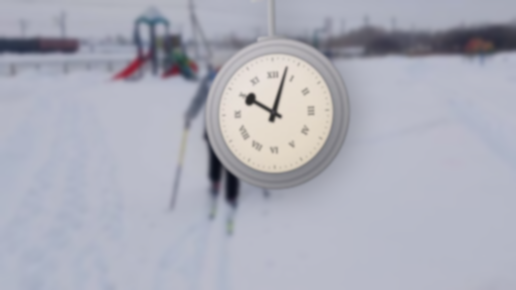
**10:03**
